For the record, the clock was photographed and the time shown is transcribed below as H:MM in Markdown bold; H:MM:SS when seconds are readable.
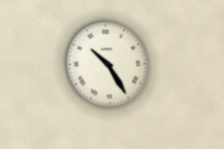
**10:25**
